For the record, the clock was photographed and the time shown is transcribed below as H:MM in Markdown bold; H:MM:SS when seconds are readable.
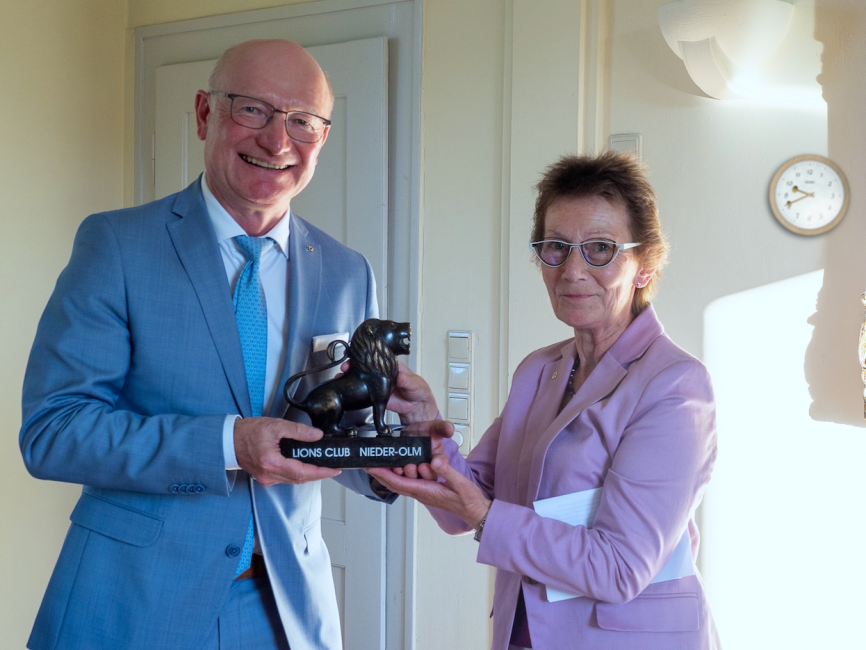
**9:41**
